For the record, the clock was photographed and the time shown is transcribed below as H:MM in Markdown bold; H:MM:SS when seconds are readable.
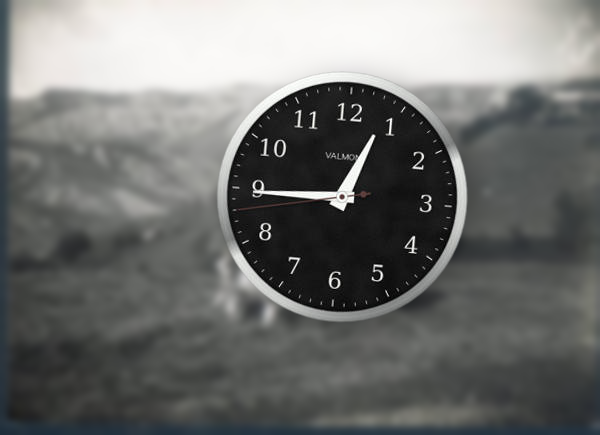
**12:44:43**
